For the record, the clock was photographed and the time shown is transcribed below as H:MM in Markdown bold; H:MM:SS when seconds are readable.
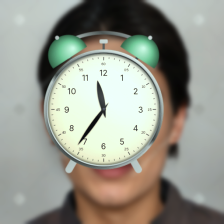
**11:36**
